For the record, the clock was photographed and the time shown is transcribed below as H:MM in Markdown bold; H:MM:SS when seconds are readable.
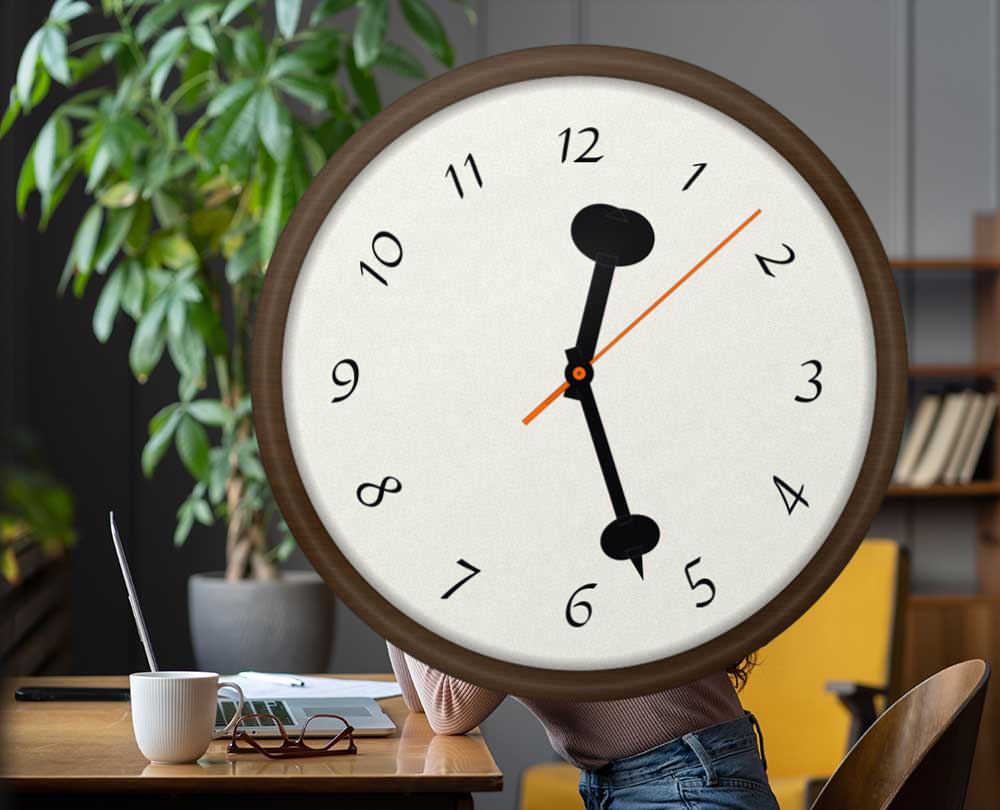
**12:27:08**
